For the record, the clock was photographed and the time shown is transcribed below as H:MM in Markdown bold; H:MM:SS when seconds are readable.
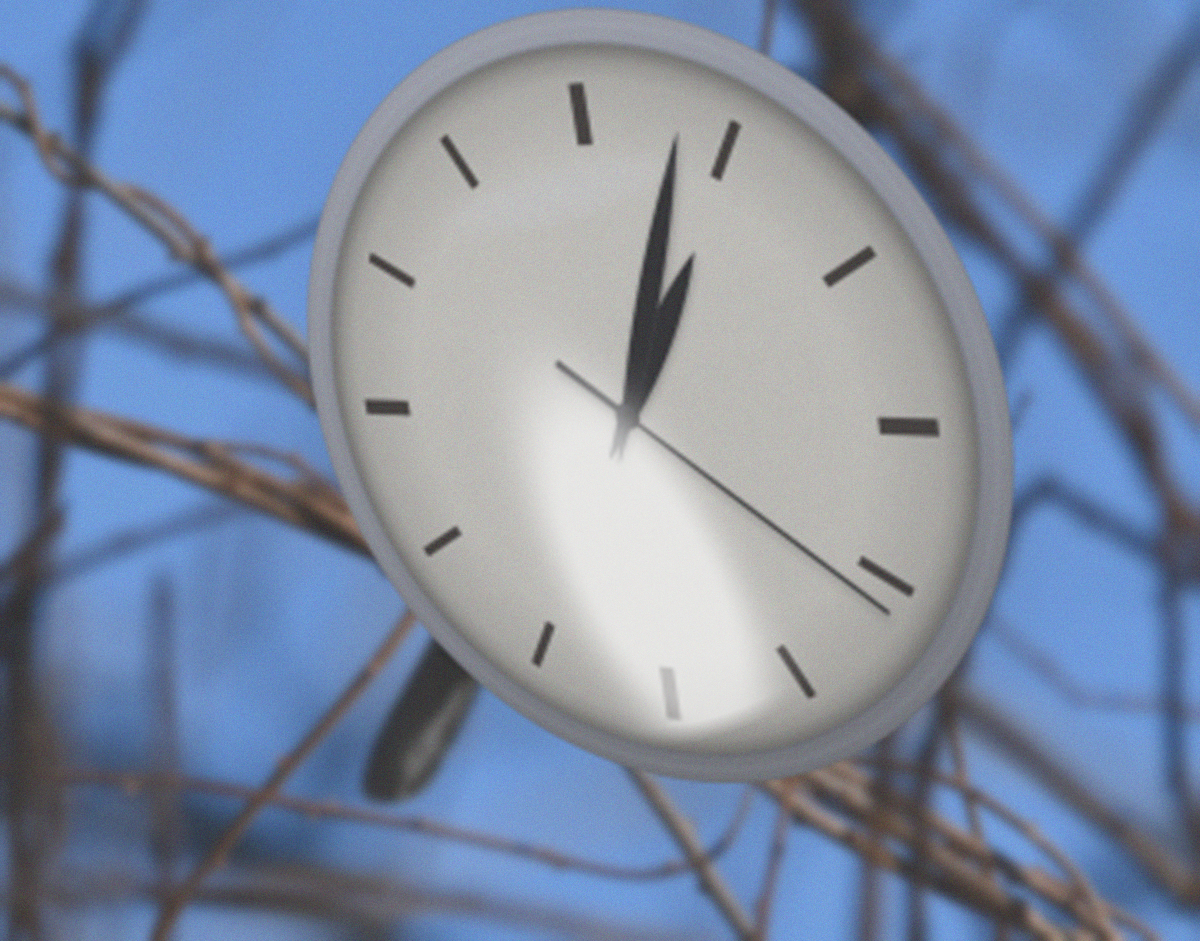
**1:03:21**
